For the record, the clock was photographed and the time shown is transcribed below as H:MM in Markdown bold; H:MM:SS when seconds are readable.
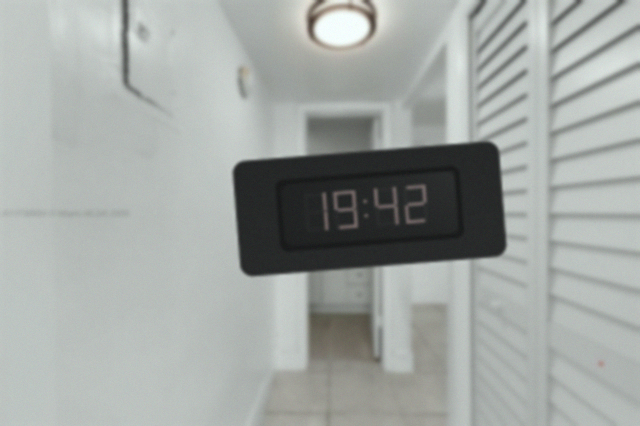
**19:42**
